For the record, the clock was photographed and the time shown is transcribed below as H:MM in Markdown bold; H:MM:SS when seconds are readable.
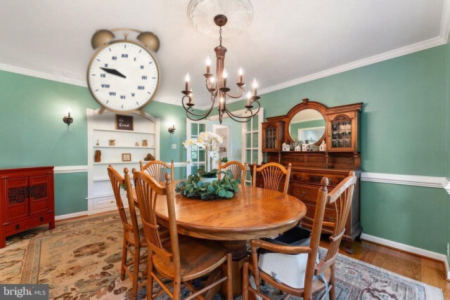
**9:48**
